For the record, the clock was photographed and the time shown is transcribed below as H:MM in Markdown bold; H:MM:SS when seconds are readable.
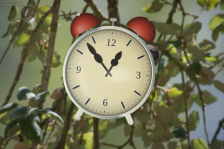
**12:53**
